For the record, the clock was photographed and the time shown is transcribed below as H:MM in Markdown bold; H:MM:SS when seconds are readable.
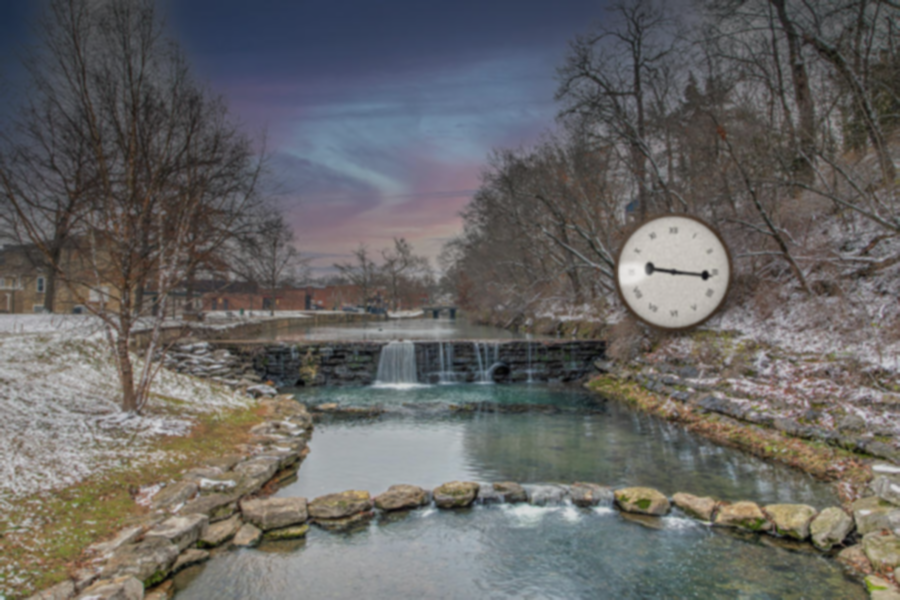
**9:16**
